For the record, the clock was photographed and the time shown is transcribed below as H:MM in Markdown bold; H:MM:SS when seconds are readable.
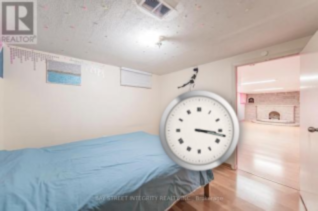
**3:17**
